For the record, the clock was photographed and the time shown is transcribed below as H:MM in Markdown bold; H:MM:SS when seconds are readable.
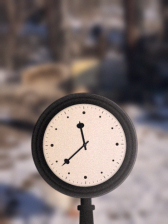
**11:38**
